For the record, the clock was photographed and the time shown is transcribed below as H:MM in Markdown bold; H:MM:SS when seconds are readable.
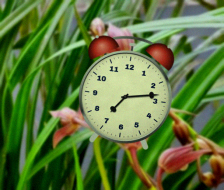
**7:13**
